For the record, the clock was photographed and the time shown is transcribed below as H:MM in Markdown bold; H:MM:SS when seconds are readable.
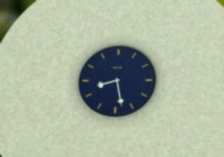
**8:28**
